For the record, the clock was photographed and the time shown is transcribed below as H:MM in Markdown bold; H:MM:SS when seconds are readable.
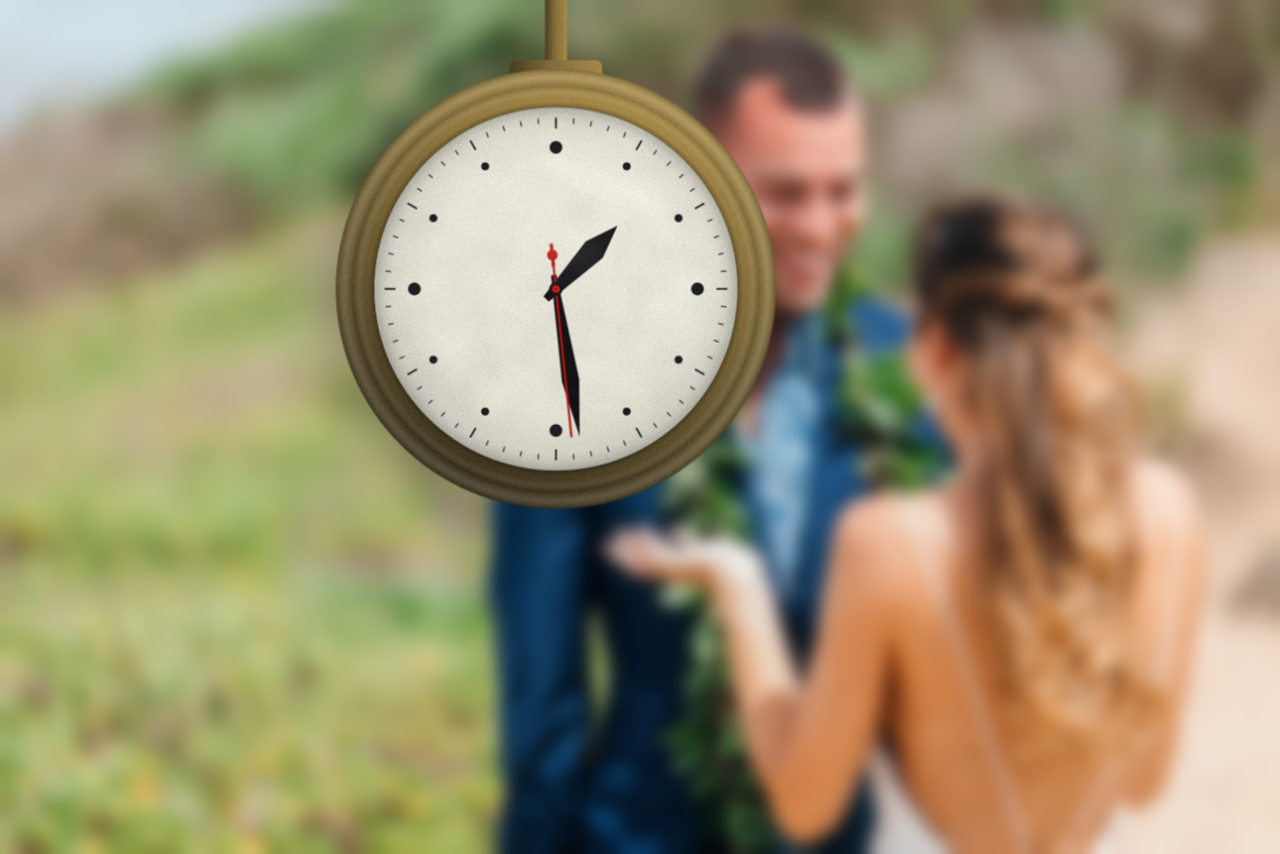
**1:28:29**
